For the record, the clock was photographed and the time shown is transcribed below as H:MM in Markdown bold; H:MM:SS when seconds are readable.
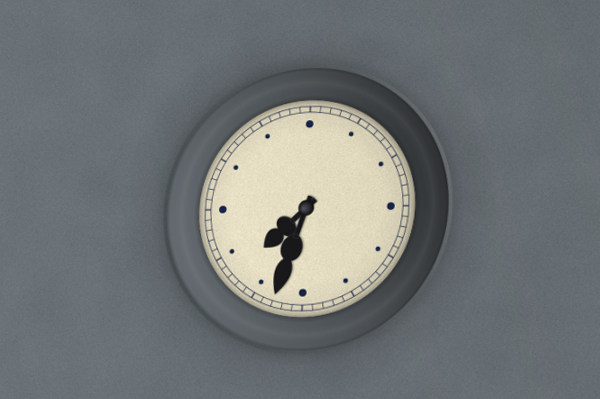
**7:33**
